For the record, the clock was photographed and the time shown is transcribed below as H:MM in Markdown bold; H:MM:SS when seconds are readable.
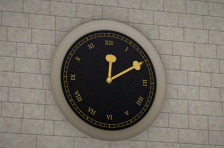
**12:10**
